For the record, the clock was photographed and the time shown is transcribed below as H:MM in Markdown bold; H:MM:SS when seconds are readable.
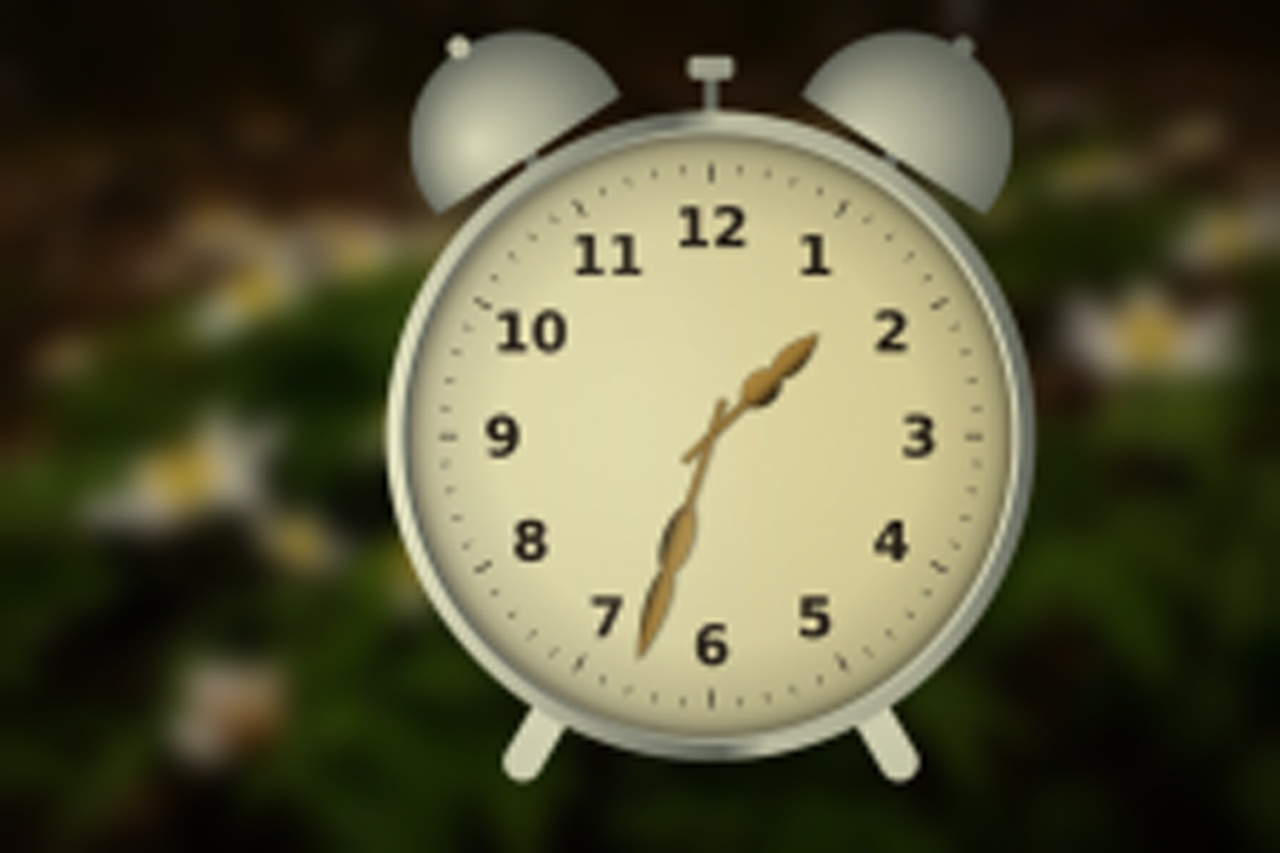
**1:33**
